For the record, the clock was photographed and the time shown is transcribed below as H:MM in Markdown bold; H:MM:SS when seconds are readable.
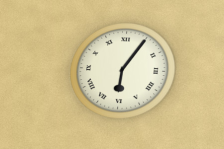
**6:05**
